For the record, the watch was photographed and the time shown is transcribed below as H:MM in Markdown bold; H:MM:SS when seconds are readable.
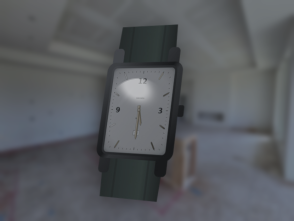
**5:30**
